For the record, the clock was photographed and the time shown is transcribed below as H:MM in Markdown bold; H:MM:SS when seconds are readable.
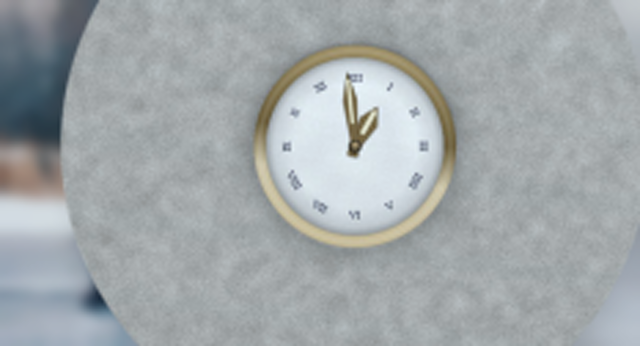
**12:59**
